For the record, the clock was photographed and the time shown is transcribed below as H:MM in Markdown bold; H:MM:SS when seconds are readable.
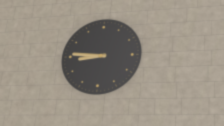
**8:46**
